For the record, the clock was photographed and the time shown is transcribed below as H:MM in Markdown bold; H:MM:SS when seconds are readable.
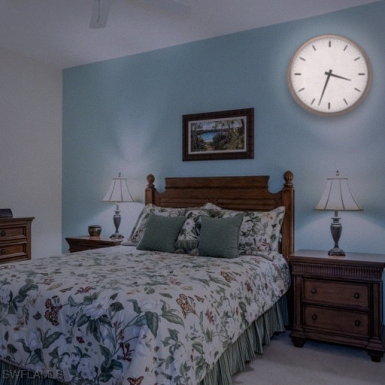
**3:33**
